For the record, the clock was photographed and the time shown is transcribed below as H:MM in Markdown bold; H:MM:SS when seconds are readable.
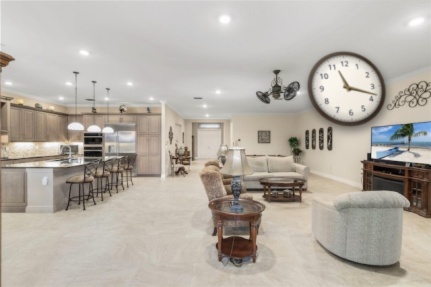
**11:18**
